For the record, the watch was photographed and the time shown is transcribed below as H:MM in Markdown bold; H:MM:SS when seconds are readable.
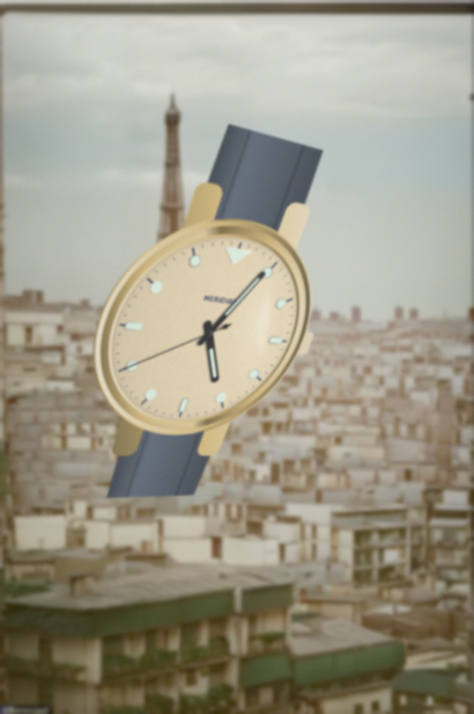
**5:04:40**
